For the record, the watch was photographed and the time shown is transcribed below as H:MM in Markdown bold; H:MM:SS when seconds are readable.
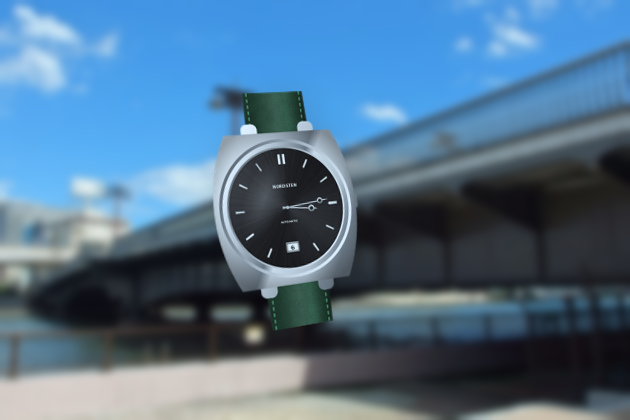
**3:14**
